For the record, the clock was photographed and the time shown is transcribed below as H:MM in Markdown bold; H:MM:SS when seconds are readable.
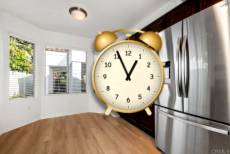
**12:56**
